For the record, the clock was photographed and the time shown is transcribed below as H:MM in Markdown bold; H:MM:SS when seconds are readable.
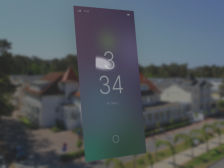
**3:34**
